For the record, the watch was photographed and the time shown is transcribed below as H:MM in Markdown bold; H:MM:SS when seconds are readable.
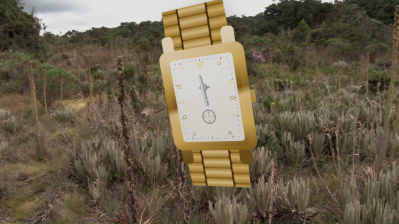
**11:59**
